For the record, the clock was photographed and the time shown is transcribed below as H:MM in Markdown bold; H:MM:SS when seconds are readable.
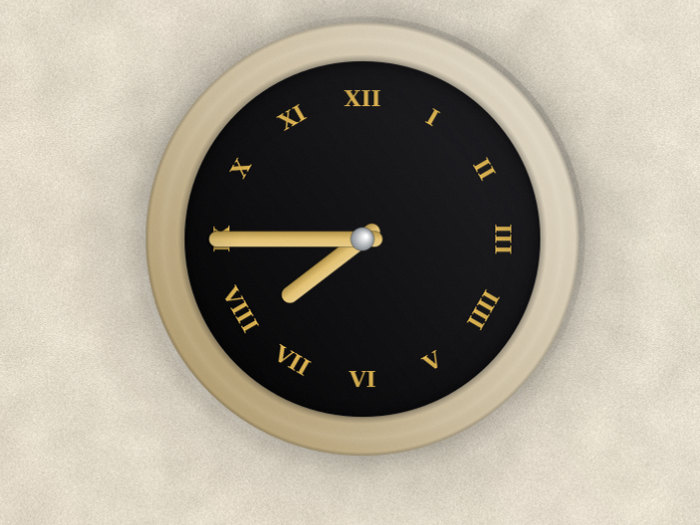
**7:45**
